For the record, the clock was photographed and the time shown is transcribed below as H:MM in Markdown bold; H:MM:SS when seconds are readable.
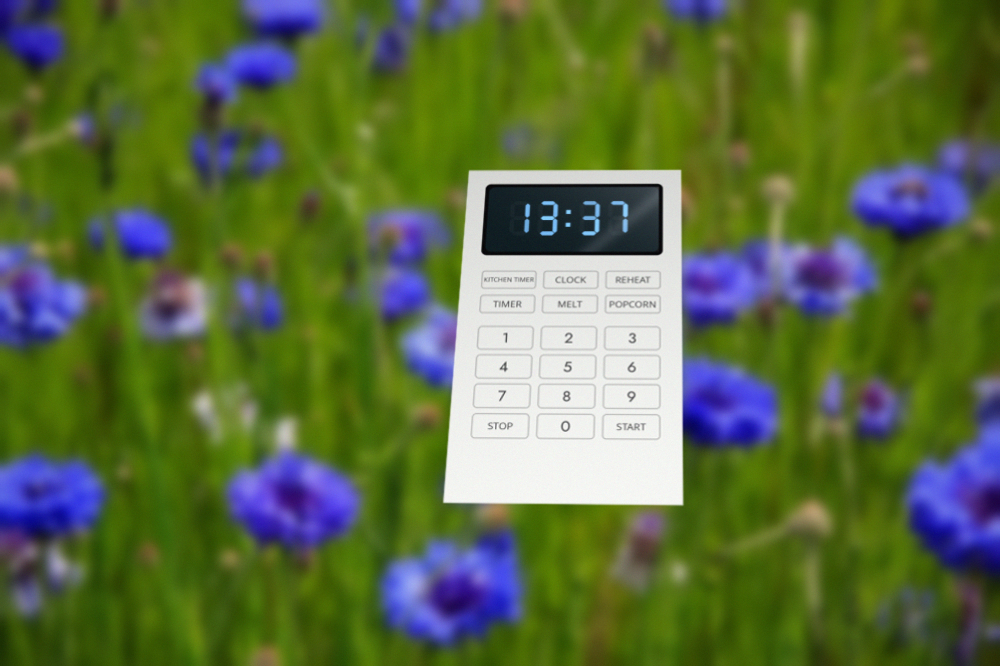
**13:37**
